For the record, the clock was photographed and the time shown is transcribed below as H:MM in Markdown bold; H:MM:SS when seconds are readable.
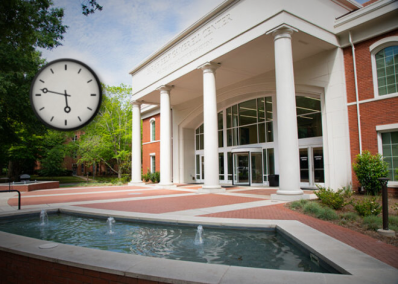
**5:47**
